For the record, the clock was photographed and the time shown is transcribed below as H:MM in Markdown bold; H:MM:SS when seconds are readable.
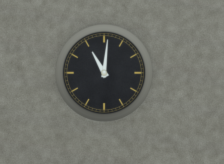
**11:01**
